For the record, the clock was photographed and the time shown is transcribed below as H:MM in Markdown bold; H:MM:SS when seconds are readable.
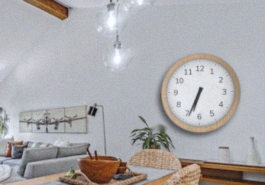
**6:34**
